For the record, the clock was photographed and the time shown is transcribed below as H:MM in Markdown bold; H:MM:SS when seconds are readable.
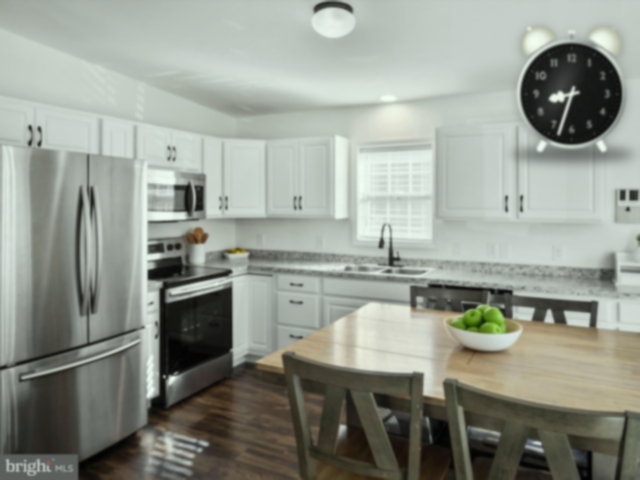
**8:33**
